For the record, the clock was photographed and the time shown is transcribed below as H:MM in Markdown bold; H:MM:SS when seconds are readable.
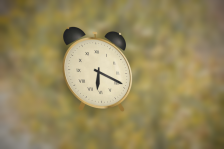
**6:19**
